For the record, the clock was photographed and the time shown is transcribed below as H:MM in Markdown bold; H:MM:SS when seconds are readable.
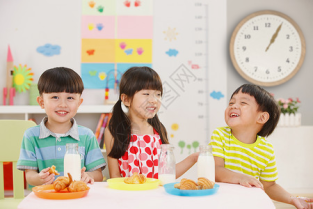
**1:05**
